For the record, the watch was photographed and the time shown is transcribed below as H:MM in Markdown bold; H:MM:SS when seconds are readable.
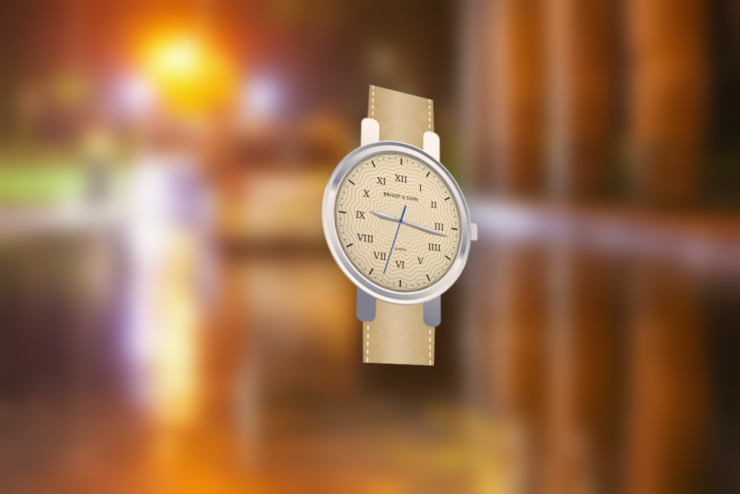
**9:16:33**
